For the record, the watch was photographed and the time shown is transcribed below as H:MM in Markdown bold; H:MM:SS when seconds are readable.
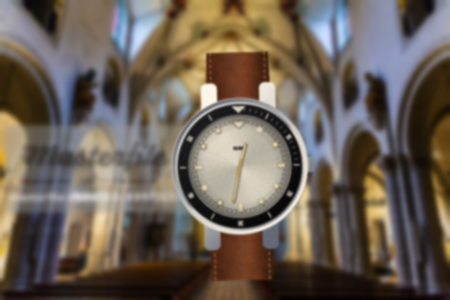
**12:32**
